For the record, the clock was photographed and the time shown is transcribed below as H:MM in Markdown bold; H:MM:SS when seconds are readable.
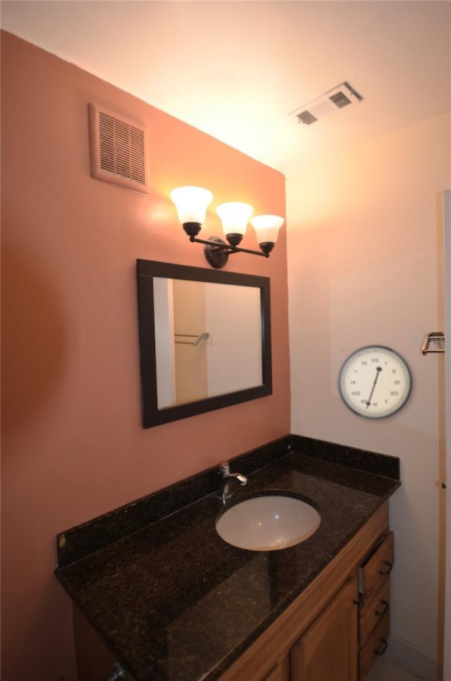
**12:33**
